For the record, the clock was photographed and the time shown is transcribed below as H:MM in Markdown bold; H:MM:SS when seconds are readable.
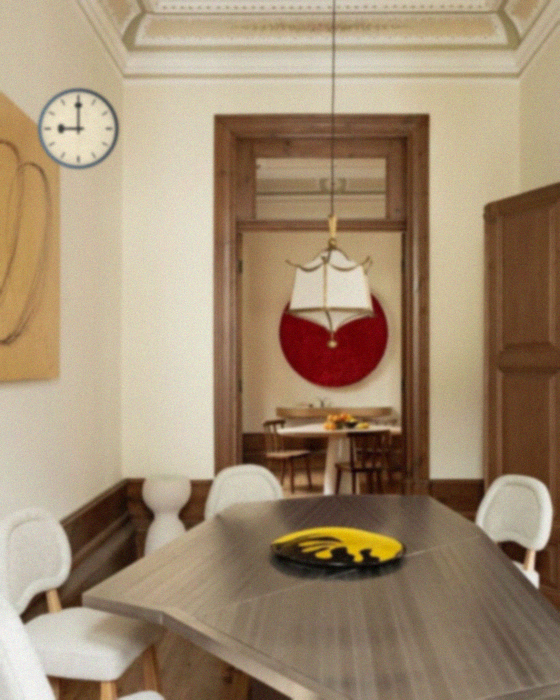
**9:00**
